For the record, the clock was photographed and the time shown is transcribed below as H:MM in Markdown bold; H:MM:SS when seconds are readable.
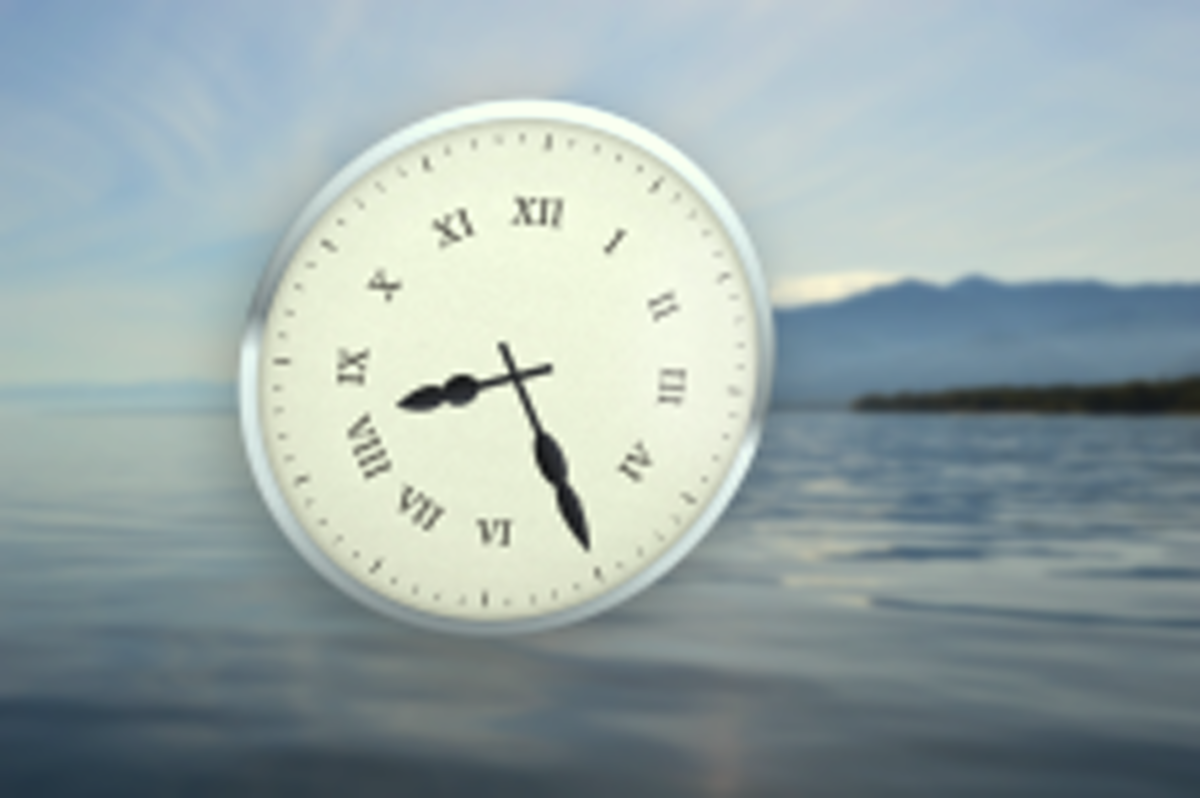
**8:25**
